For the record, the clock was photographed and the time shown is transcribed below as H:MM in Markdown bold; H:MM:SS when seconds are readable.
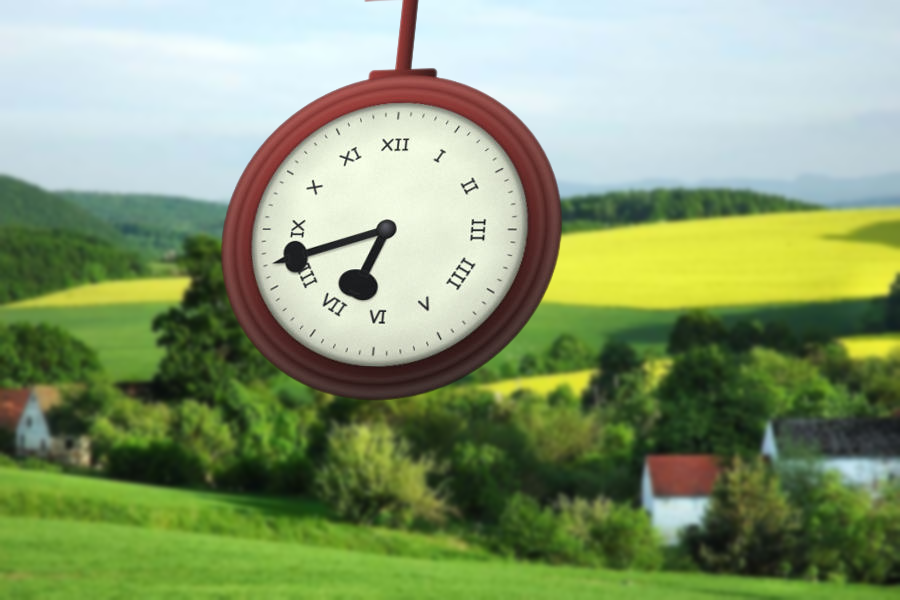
**6:42**
